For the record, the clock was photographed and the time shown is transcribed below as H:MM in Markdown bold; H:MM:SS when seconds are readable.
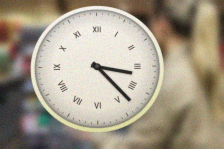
**3:23**
